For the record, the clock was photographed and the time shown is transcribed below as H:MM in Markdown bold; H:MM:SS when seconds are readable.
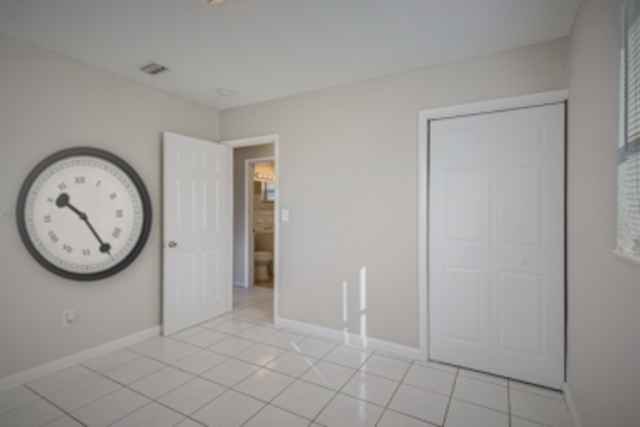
**10:25**
